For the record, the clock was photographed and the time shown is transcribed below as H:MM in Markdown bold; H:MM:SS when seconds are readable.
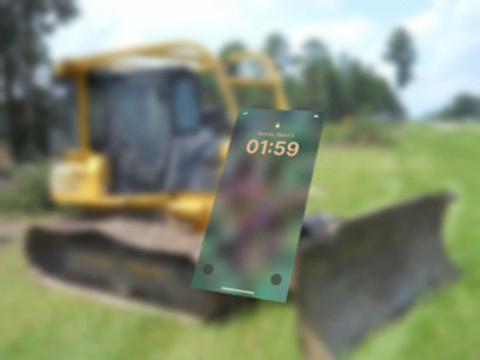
**1:59**
